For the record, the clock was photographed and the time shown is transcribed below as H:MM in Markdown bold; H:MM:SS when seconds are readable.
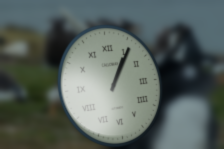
**1:06**
